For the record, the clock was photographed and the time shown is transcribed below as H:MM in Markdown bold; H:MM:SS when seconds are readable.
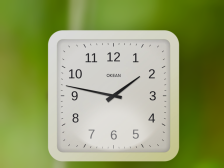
**1:47**
